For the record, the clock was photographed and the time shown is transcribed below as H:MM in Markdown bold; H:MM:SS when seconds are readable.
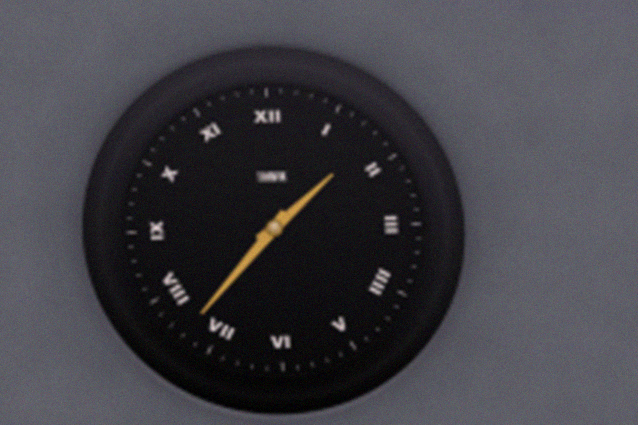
**1:37**
